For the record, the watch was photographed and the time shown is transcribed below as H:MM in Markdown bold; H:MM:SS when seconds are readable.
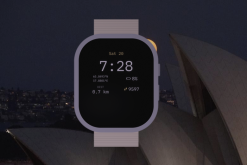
**7:28**
